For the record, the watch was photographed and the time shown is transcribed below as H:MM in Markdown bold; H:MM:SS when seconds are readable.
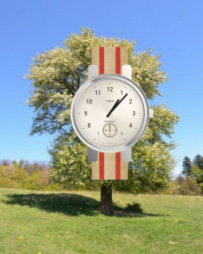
**1:07**
